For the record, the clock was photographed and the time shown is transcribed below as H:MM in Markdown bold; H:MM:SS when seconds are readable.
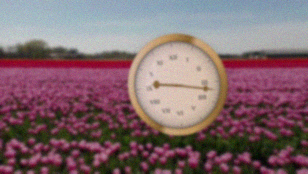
**9:17**
